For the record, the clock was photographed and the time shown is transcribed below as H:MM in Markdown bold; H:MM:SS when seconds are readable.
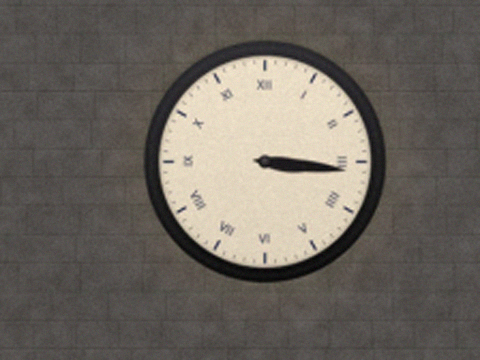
**3:16**
